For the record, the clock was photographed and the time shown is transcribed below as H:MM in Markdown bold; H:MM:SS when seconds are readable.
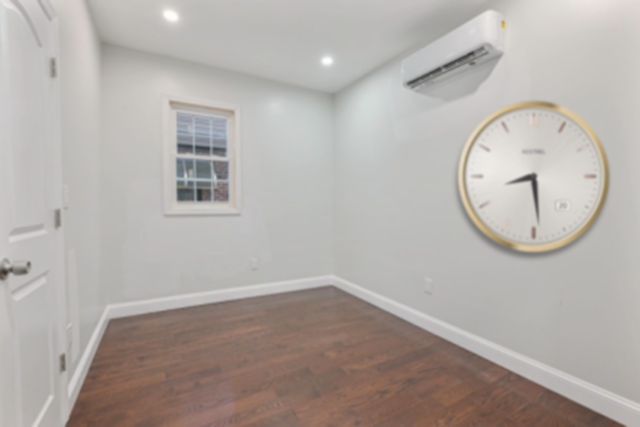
**8:29**
